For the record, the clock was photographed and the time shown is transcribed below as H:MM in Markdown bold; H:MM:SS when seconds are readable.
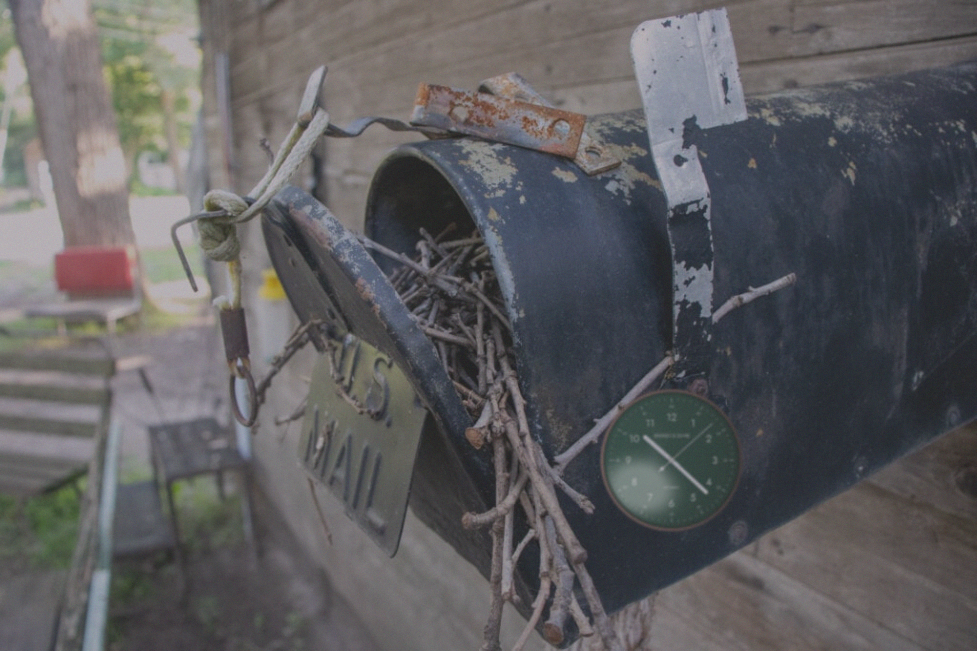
**10:22:08**
